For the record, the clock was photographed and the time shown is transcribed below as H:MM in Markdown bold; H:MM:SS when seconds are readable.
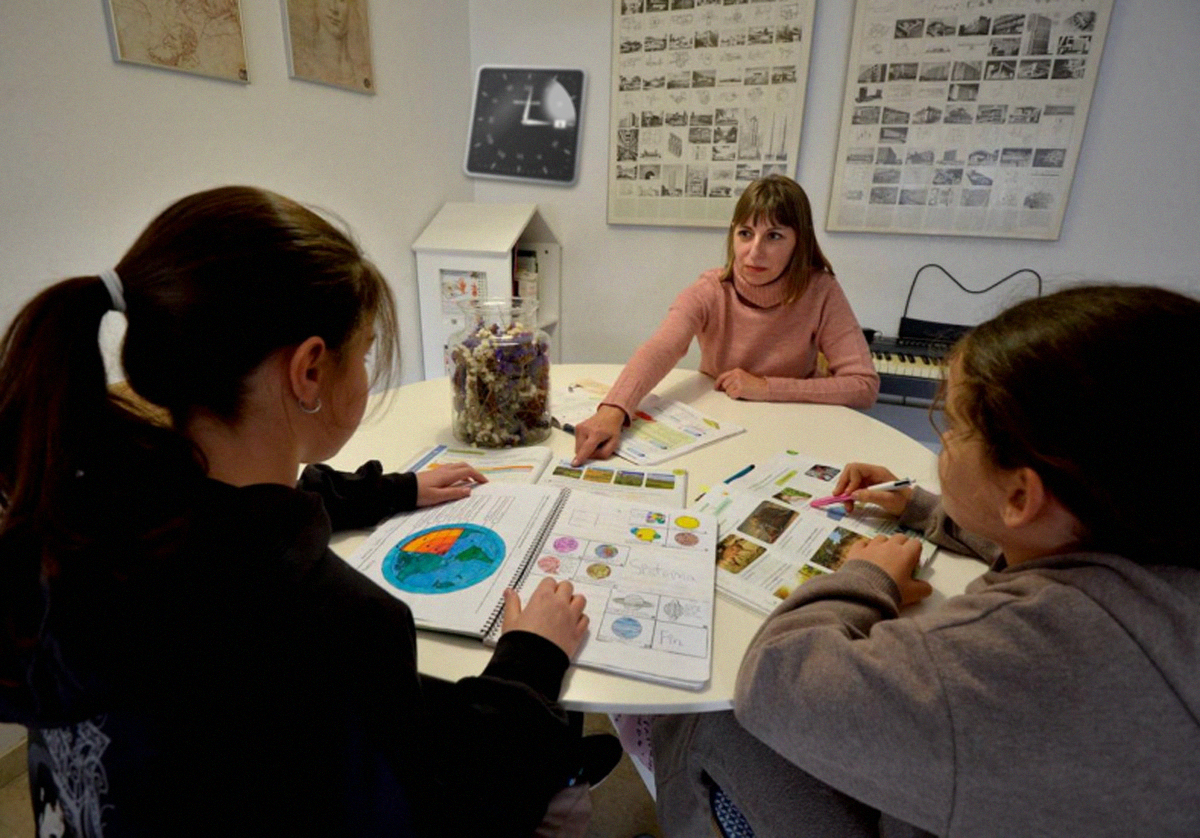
**3:01**
